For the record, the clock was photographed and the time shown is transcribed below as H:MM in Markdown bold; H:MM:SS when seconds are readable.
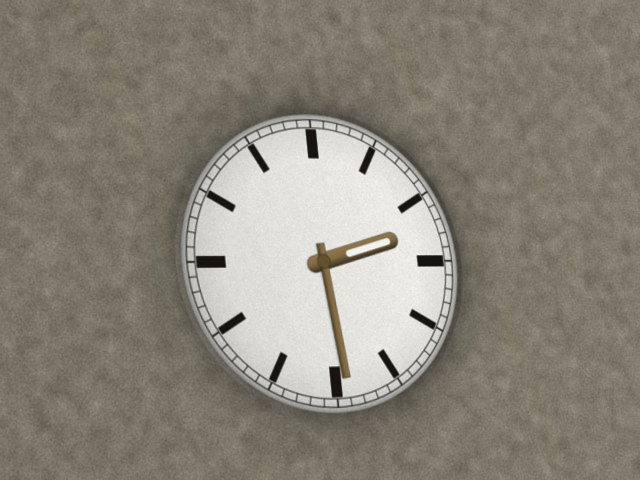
**2:29**
